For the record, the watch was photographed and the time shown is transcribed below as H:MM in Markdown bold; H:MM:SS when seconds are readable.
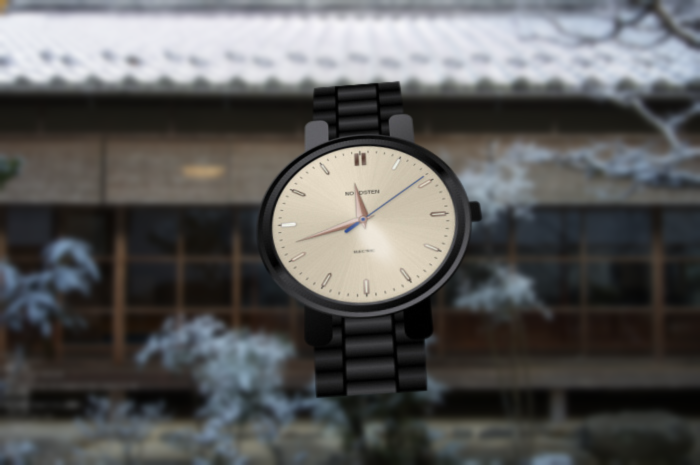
**11:42:09**
